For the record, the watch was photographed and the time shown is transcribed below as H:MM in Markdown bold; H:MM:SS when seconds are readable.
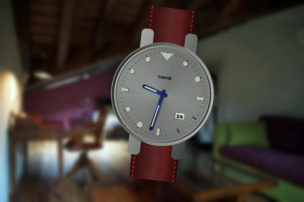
**9:32**
